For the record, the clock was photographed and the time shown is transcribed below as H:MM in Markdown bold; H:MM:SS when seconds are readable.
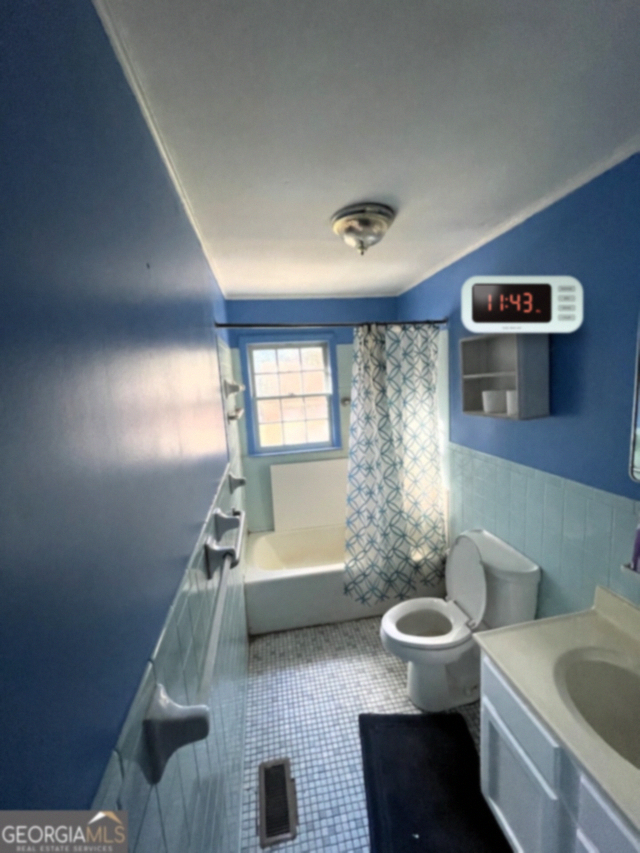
**11:43**
